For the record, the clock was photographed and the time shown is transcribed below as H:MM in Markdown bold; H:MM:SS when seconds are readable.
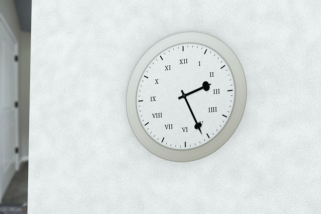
**2:26**
